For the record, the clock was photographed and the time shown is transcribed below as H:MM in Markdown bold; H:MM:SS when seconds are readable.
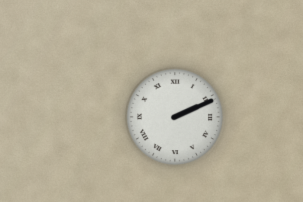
**2:11**
